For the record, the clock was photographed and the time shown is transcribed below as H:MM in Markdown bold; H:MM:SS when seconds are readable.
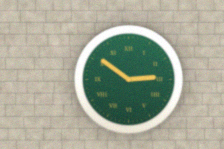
**2:51**
